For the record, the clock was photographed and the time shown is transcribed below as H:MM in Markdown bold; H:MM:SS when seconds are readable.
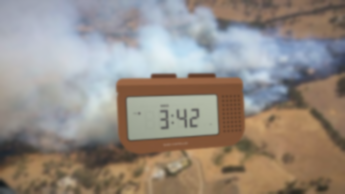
**3:42**
